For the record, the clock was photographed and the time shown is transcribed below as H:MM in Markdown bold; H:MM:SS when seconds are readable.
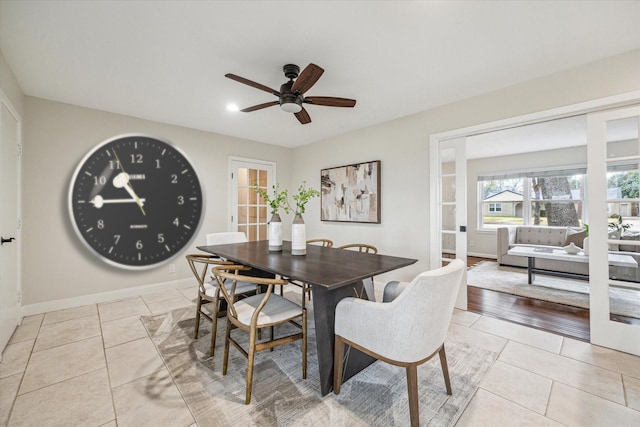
**10:44:56**
